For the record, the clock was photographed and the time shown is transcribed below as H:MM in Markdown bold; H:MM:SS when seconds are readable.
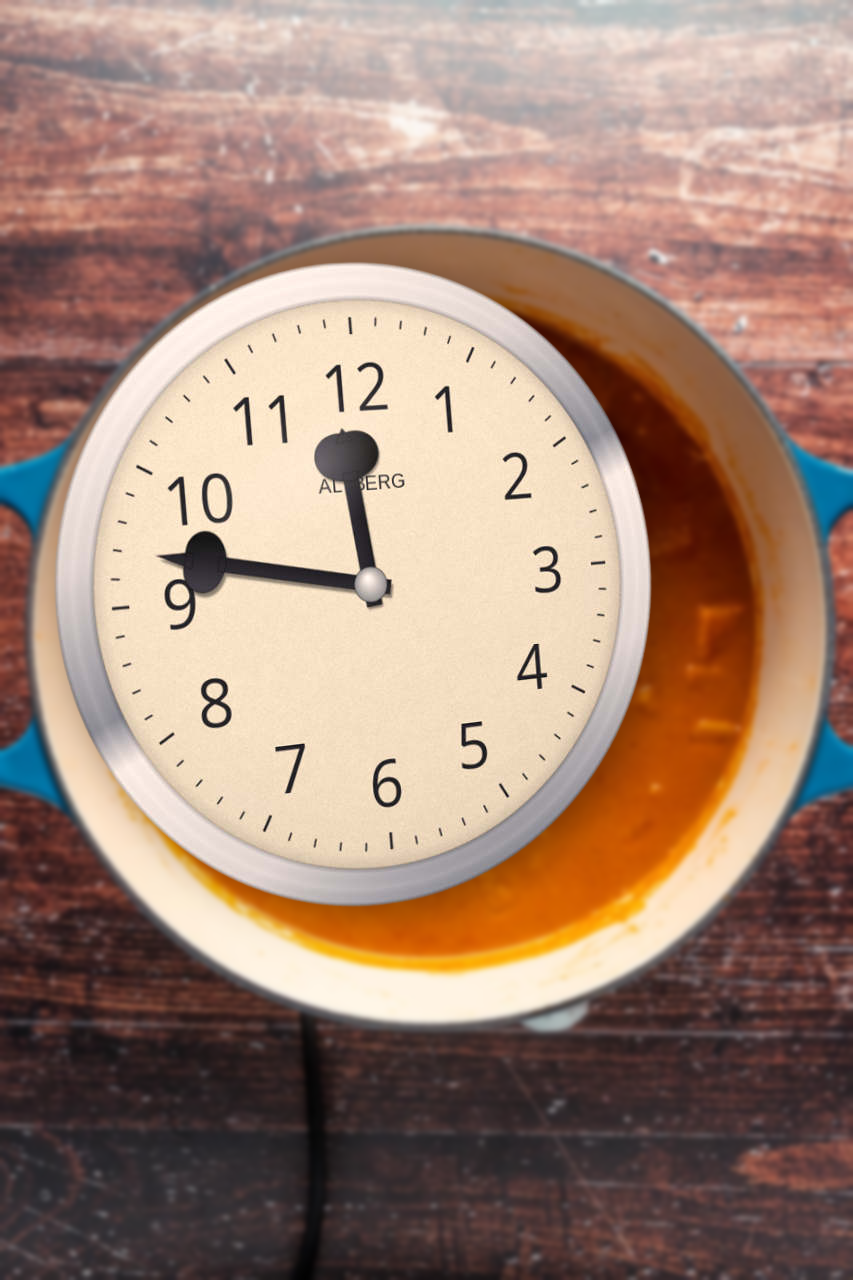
**11:47**
